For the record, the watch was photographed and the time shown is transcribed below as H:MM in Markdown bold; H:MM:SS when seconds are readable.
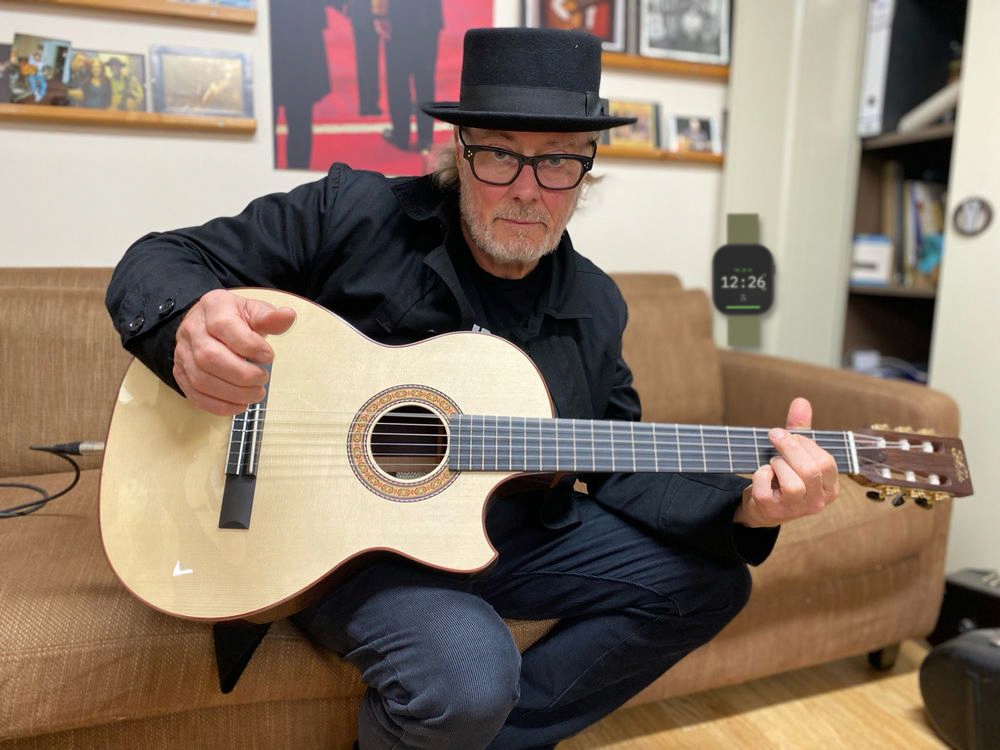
**12:26**
